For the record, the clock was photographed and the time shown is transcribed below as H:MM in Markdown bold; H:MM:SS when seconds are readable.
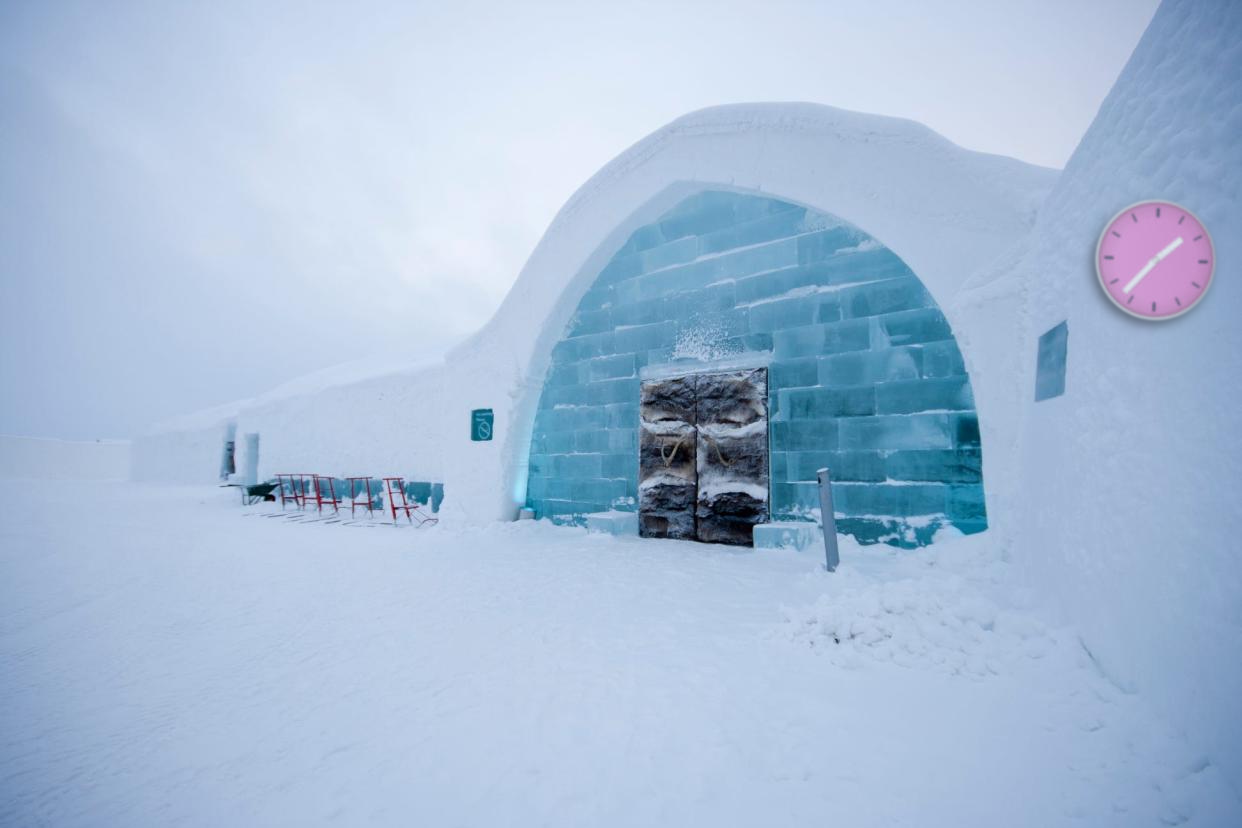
**1:37**
